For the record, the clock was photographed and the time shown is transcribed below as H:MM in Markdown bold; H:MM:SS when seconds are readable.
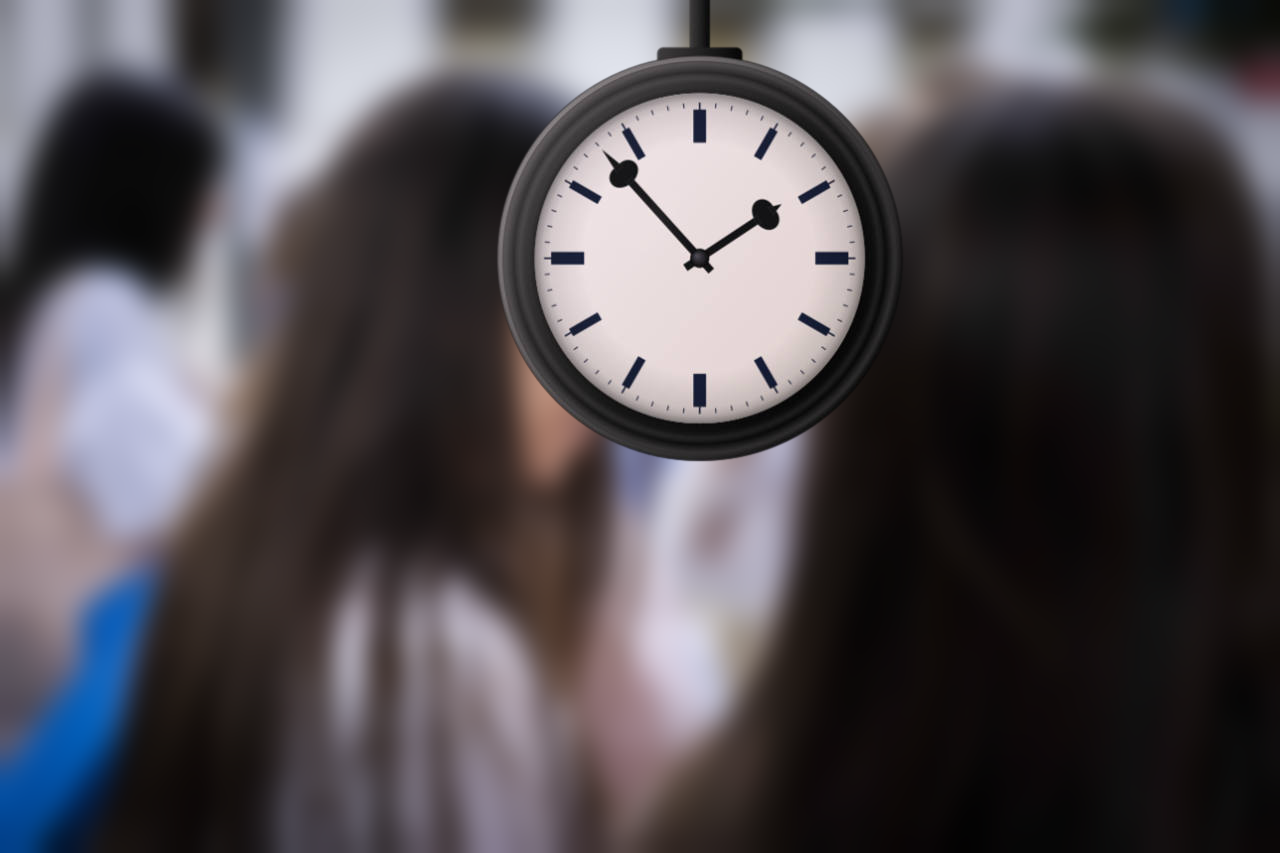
**1:53**
